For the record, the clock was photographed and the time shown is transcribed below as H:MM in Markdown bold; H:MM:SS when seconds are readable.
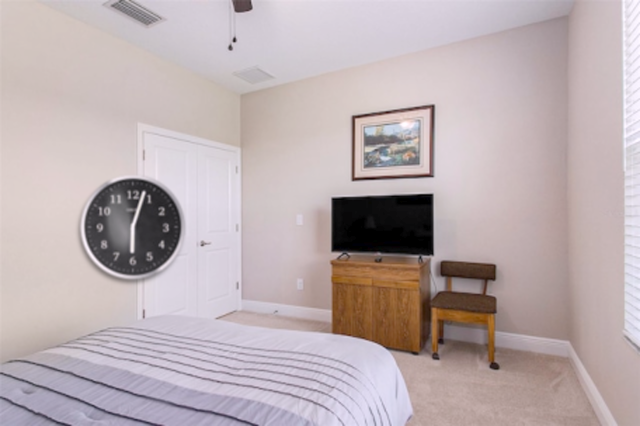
**6:03**
